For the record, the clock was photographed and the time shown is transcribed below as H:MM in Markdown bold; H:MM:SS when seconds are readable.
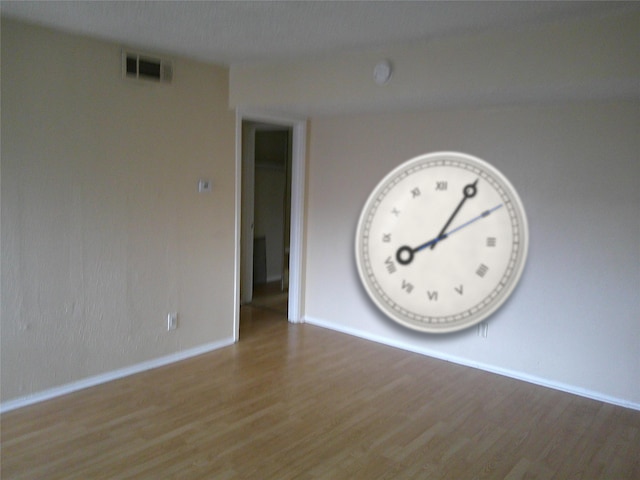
**8:05:10**
